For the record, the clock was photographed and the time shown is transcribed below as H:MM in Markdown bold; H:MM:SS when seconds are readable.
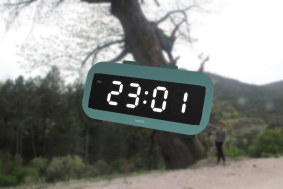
**23:01**
